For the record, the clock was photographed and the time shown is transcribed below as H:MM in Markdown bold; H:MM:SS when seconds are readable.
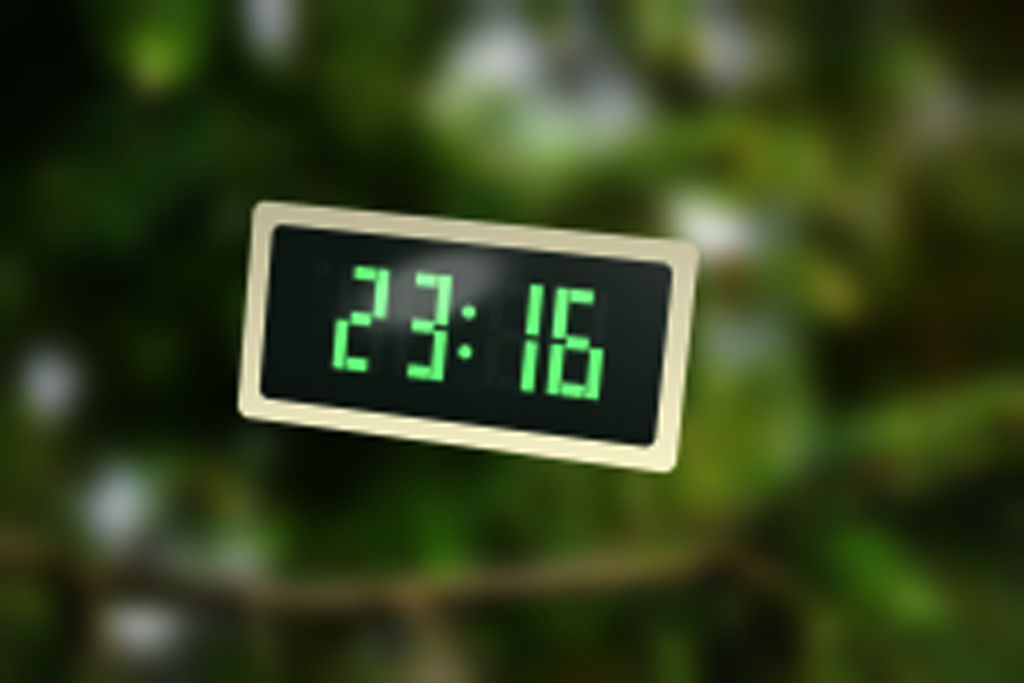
**23:16**
